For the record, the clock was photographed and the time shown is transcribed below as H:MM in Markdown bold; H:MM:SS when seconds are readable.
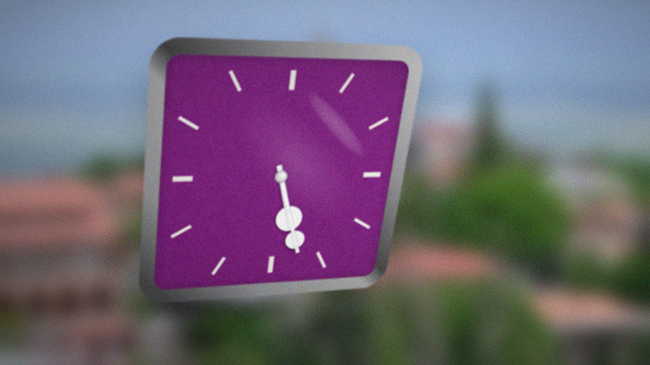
**5:27**
